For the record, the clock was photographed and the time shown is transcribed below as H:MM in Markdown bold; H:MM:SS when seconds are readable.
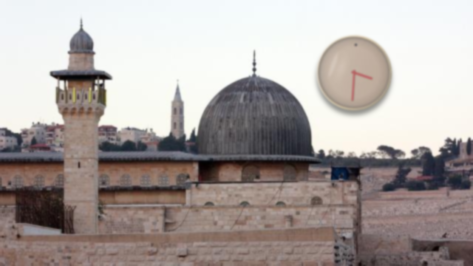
**3:30**
